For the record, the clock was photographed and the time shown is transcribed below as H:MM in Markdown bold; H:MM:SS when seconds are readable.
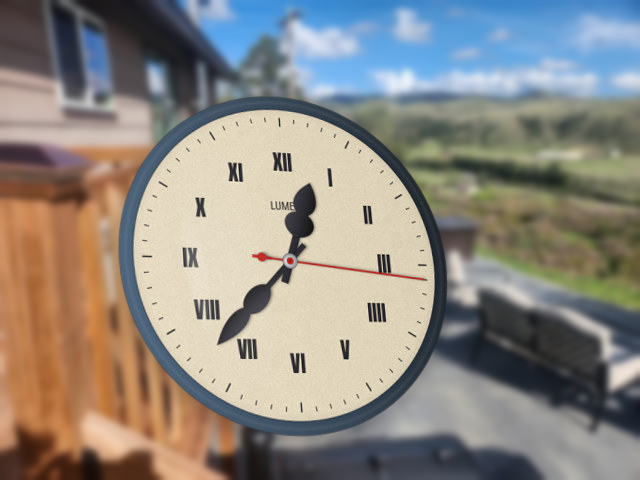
**12:37:16**
